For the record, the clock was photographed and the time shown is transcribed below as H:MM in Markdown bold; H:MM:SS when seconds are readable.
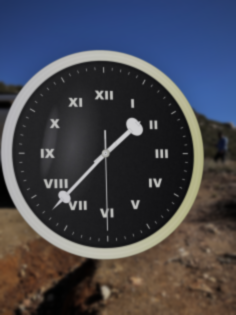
**1:37:30**
